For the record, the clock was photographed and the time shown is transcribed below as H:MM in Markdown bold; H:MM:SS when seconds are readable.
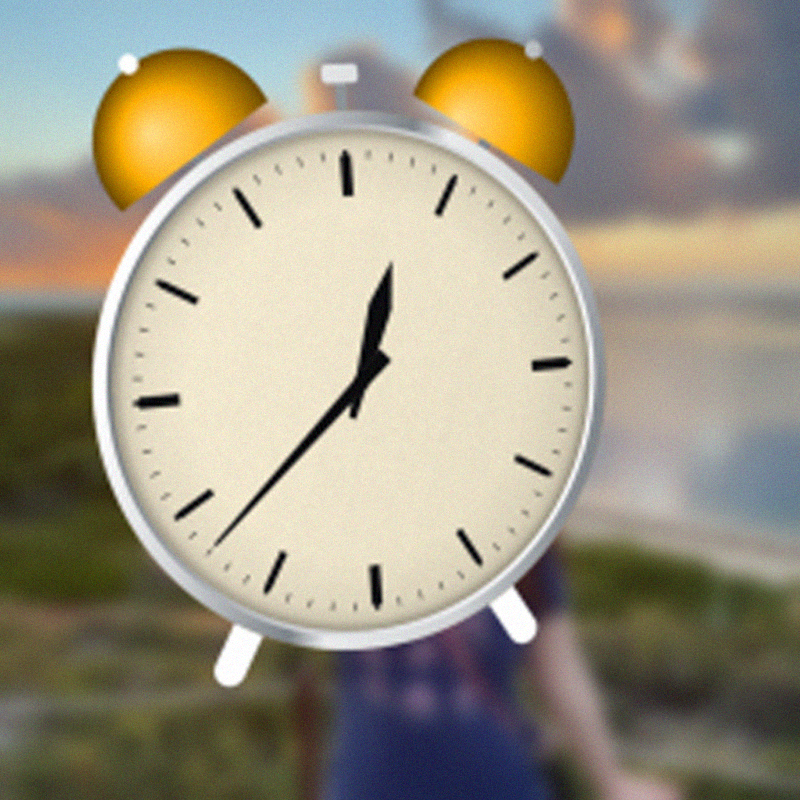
**12:38**
